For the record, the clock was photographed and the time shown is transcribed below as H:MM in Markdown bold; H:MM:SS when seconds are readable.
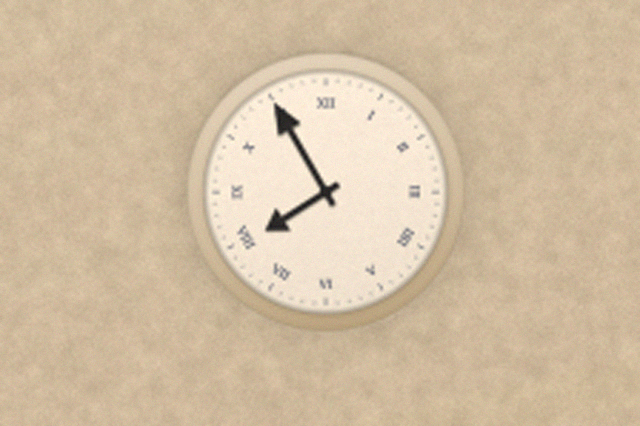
**7:55**
